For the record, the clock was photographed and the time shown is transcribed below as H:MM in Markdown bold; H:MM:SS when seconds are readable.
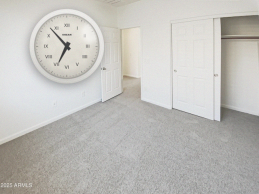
**6:53**
